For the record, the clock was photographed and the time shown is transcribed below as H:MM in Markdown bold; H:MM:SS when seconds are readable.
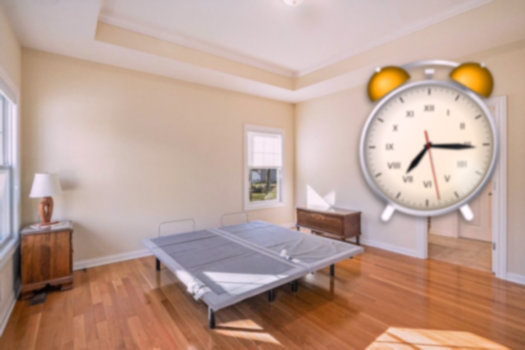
**7:15:28**
